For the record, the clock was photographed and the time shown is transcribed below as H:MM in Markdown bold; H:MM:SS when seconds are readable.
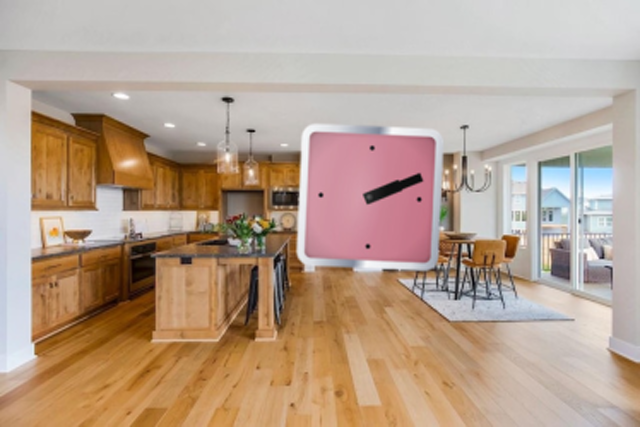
**2:11**
